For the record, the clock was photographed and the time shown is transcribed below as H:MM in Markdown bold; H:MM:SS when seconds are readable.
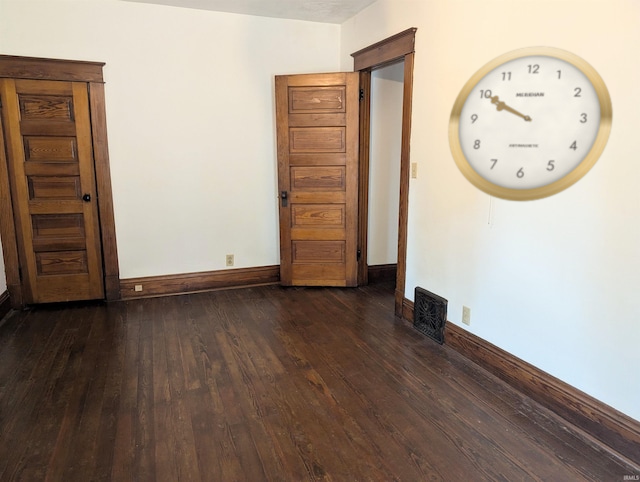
**9:50**
